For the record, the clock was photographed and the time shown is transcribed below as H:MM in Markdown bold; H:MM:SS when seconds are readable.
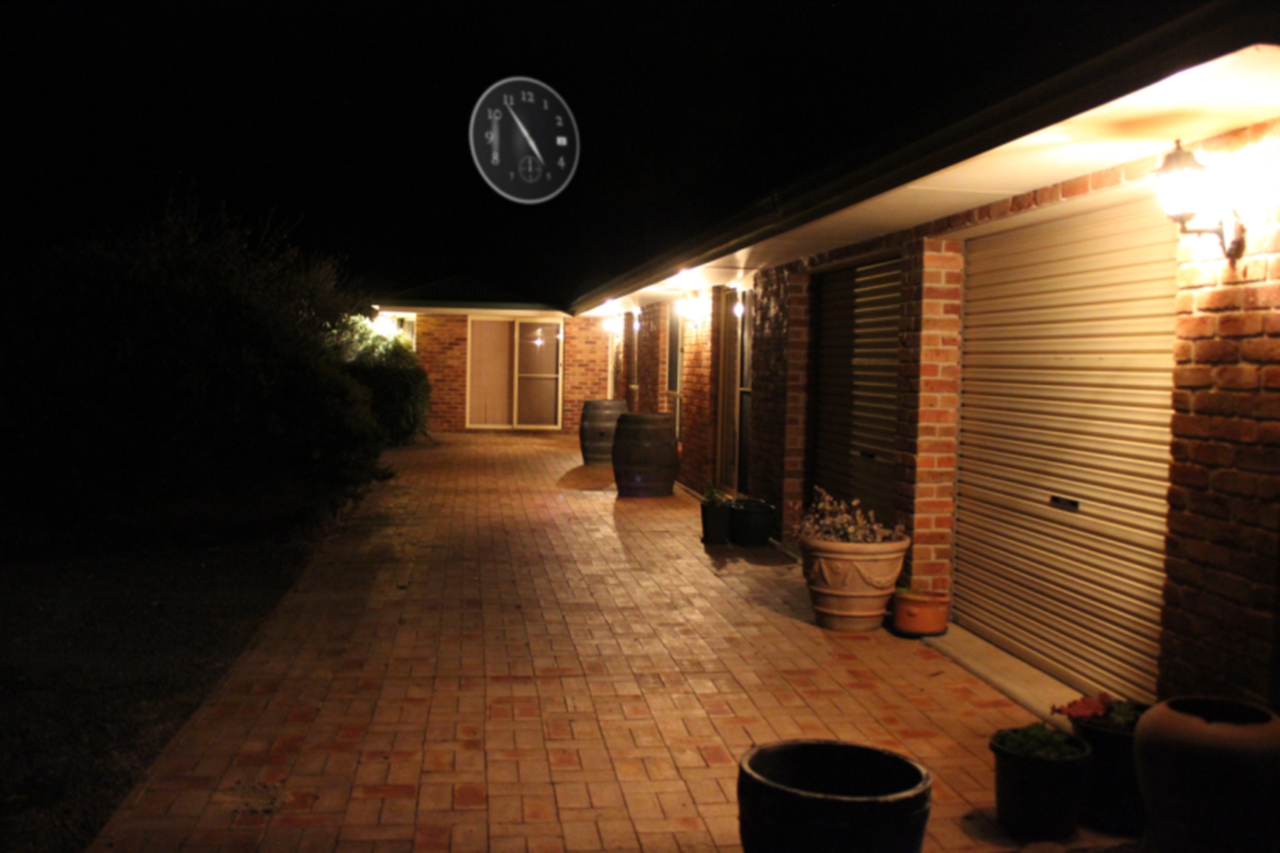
**4:54**
